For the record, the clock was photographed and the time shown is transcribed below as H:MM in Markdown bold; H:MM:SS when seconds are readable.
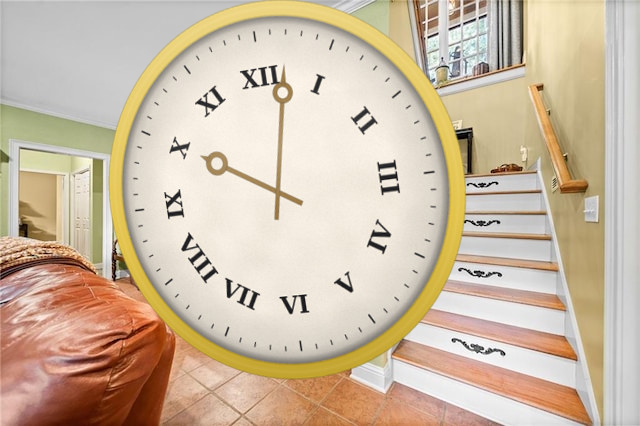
**10:02**
